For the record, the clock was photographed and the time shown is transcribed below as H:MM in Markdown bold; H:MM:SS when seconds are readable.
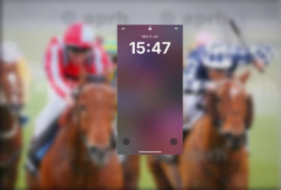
**15:47**
